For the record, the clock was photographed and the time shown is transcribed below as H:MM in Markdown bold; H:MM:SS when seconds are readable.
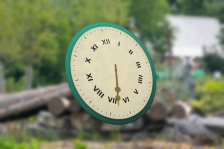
**6:33**
